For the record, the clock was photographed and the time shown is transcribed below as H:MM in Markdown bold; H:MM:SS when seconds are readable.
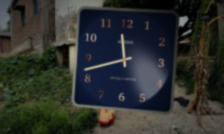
**11:42**
